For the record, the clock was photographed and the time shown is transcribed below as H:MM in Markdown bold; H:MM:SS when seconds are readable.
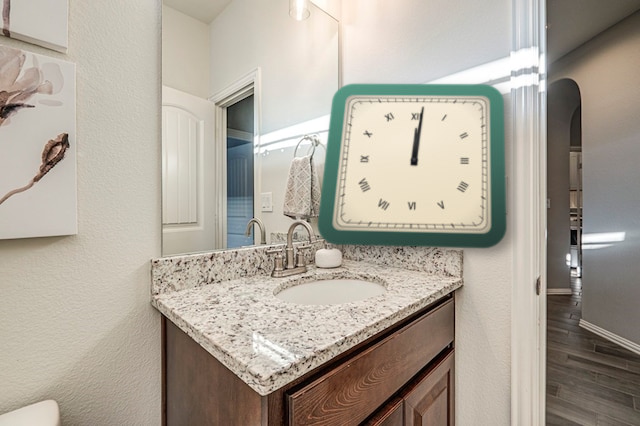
**12:01**
